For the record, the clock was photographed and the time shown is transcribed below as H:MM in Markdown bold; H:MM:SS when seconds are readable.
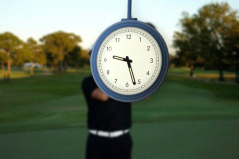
**9:27**
